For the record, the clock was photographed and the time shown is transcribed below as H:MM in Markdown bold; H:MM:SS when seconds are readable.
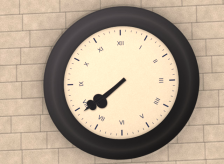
**7:39**
